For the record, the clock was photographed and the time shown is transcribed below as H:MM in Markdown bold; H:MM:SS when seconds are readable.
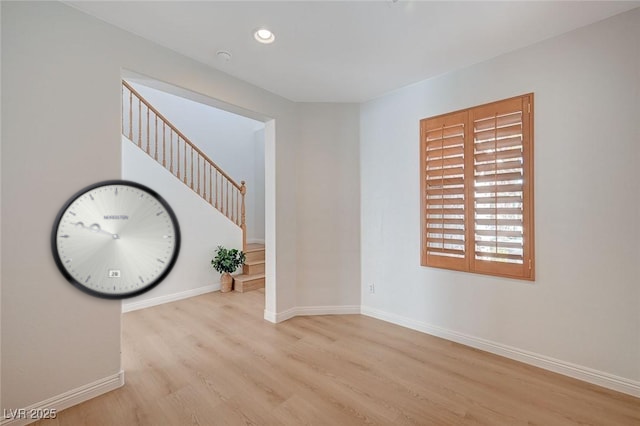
**9:48**
